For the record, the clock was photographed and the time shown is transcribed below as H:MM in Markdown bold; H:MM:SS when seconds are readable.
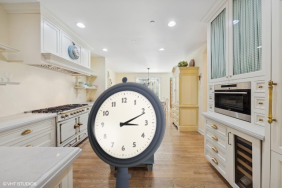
**3:11**
